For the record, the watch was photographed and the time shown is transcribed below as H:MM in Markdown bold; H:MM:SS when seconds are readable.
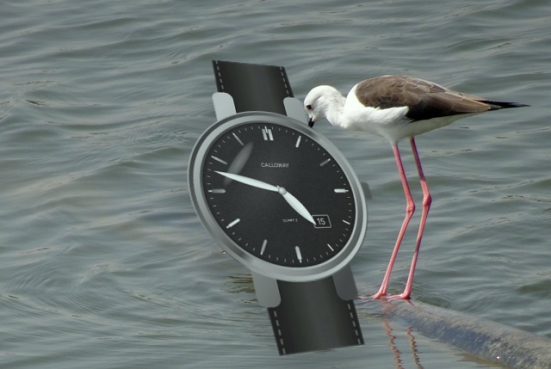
**4:48**
